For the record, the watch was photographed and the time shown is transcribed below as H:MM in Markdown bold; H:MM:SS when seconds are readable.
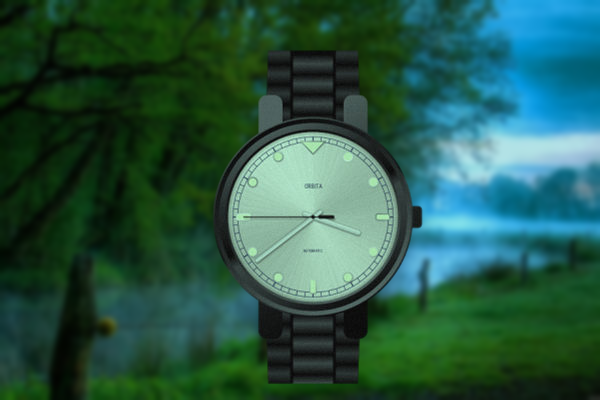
**3:38:45**
